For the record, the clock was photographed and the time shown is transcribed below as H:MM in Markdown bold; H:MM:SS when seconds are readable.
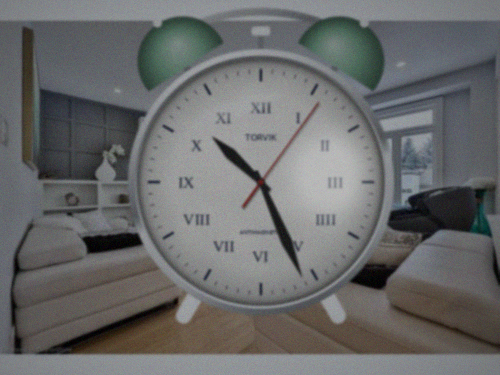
**10:26:06**
